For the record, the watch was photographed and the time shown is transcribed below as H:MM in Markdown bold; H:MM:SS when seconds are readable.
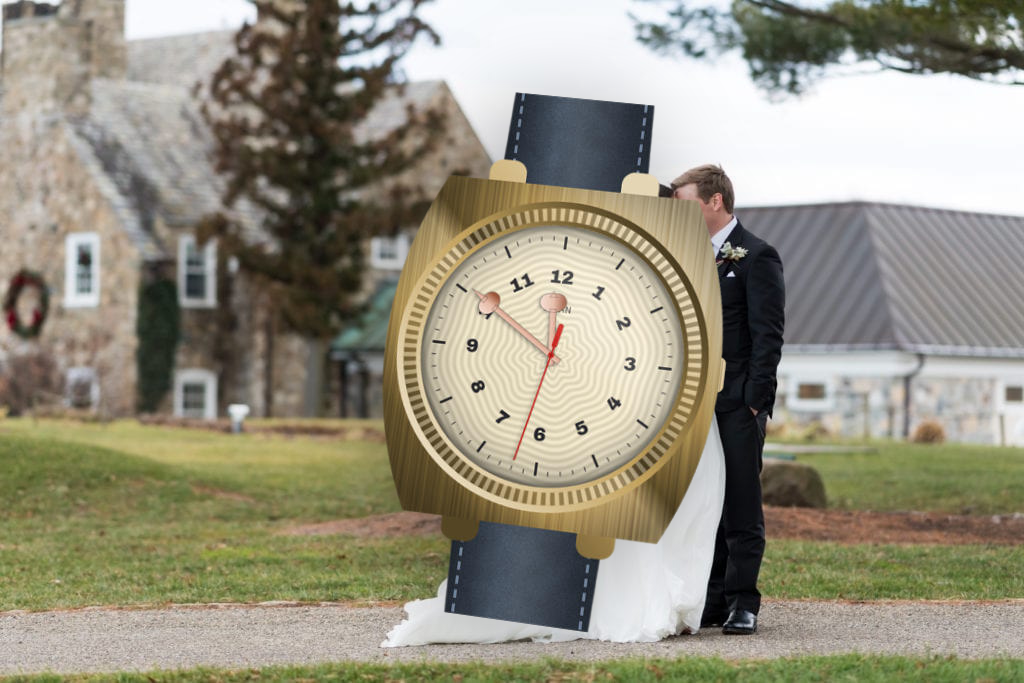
**11:50:32**
